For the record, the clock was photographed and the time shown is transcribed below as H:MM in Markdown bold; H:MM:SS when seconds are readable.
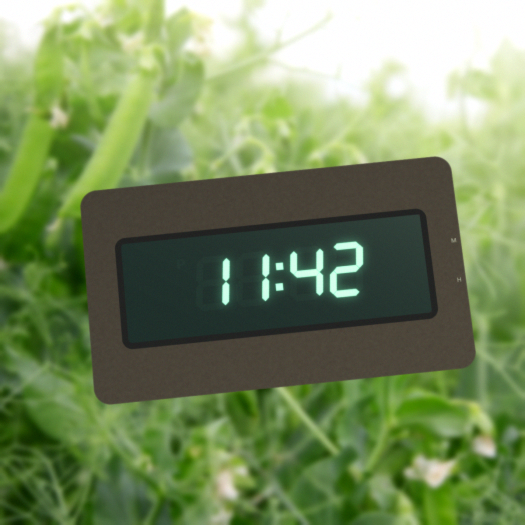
**11:42**
